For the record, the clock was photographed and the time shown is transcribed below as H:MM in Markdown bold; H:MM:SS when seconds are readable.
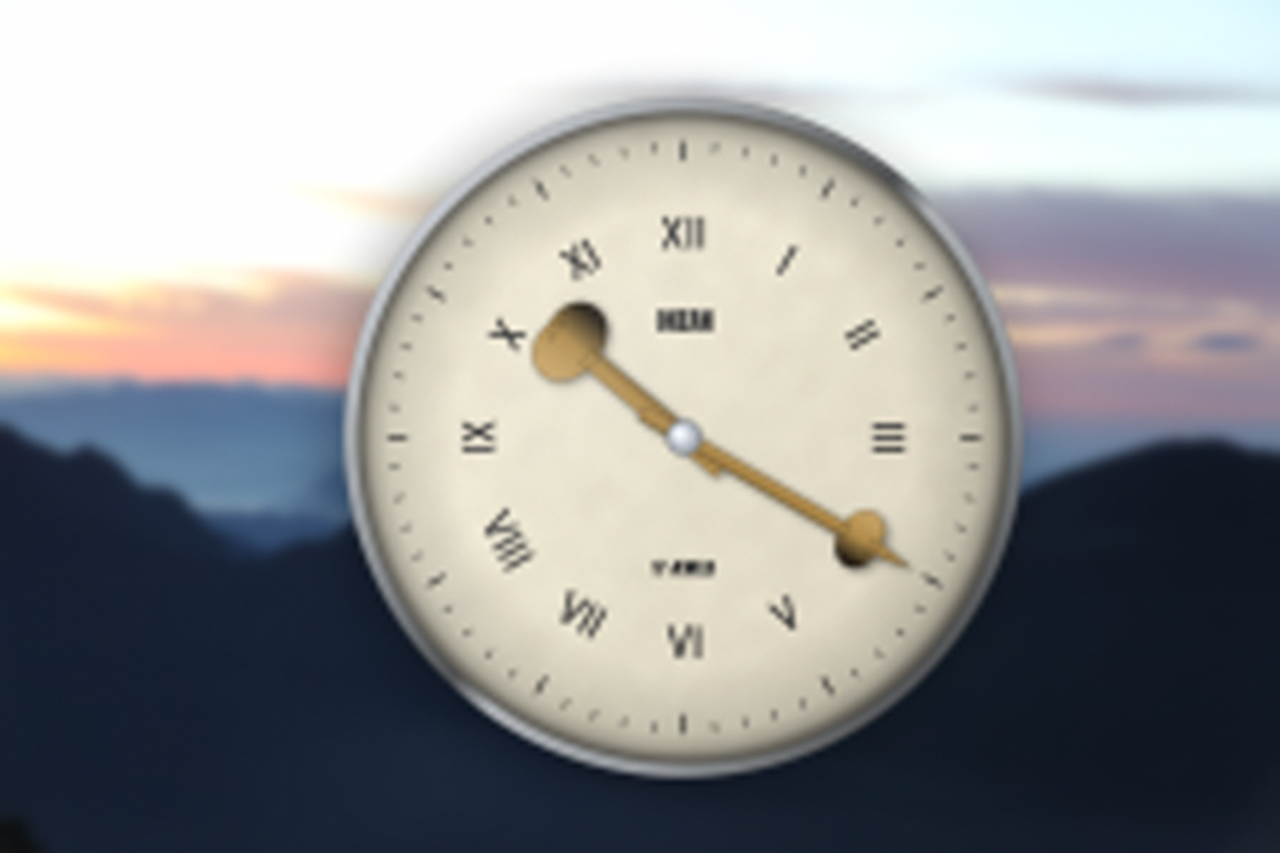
**10:20**
